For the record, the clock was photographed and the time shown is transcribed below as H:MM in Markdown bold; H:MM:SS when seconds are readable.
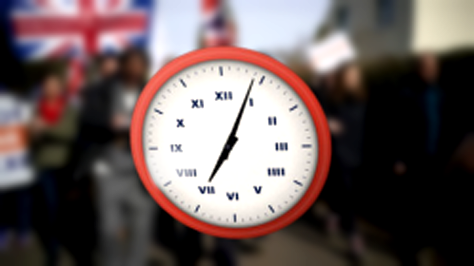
**7:04**
